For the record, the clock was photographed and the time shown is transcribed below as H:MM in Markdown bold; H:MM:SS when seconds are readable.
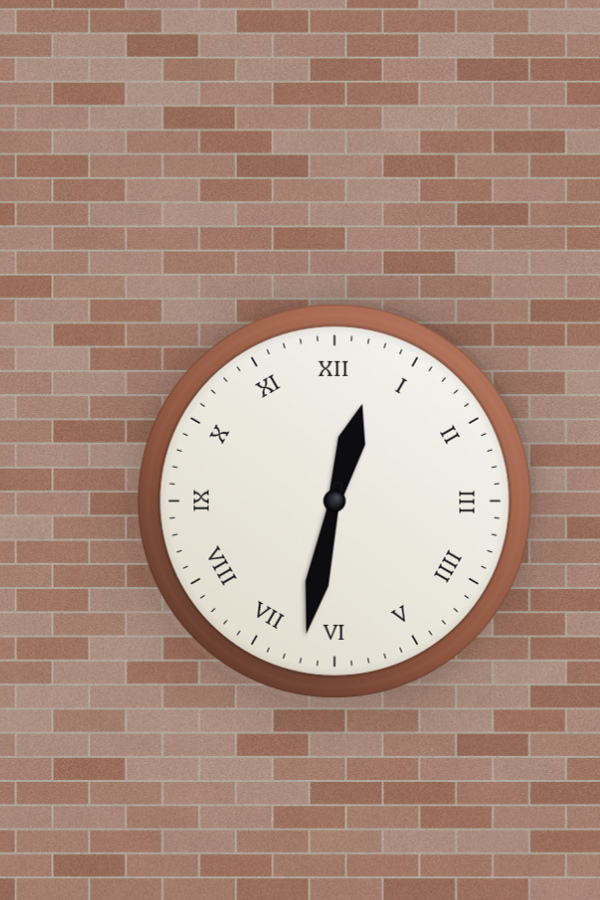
**12:32**
